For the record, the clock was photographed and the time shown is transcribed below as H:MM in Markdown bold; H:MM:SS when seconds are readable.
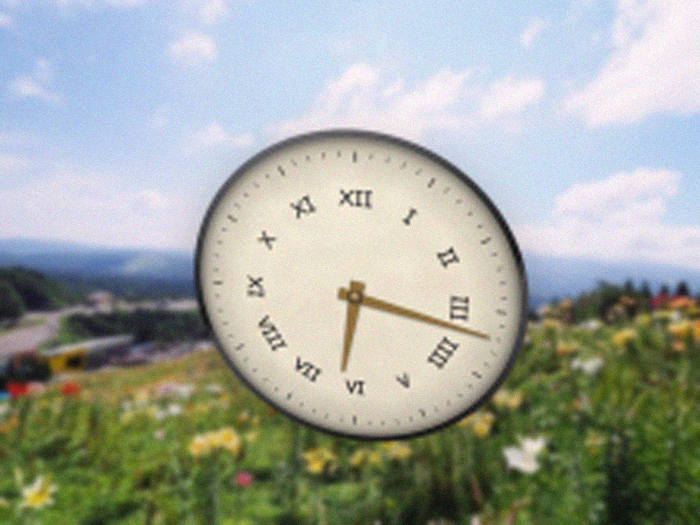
**6:17**
